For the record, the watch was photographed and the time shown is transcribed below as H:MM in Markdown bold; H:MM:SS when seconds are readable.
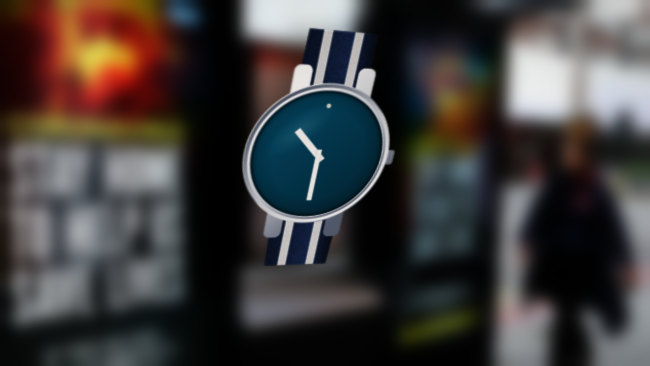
**10:30**
